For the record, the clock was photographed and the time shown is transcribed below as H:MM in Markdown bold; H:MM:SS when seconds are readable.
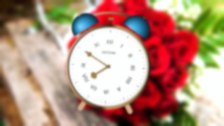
**7:50**
